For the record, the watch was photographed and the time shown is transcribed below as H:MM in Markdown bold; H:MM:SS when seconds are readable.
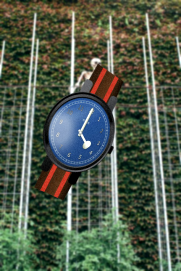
**4:00**
